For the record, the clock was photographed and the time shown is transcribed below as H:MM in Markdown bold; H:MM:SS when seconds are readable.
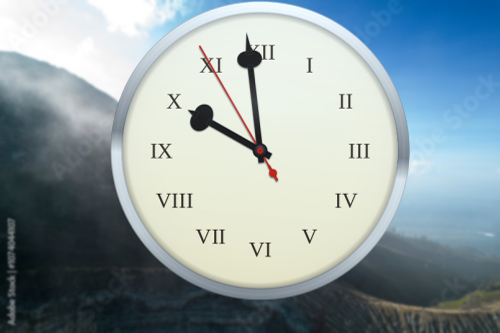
**9:58:55**
